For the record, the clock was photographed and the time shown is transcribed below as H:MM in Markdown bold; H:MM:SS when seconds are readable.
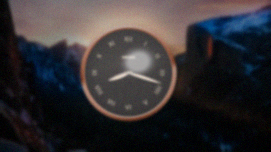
**8:18**
